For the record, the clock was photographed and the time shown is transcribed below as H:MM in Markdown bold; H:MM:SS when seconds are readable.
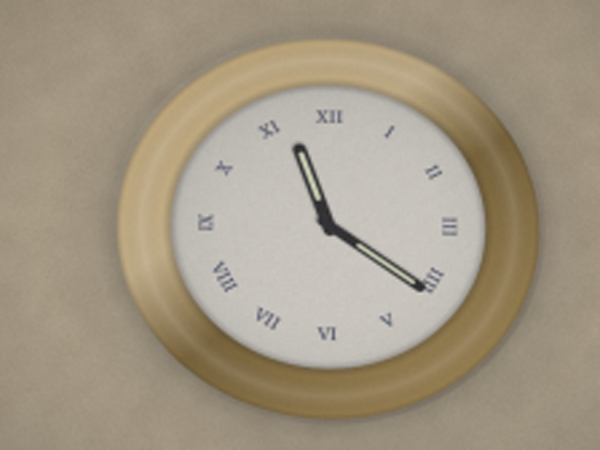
**11:21**
